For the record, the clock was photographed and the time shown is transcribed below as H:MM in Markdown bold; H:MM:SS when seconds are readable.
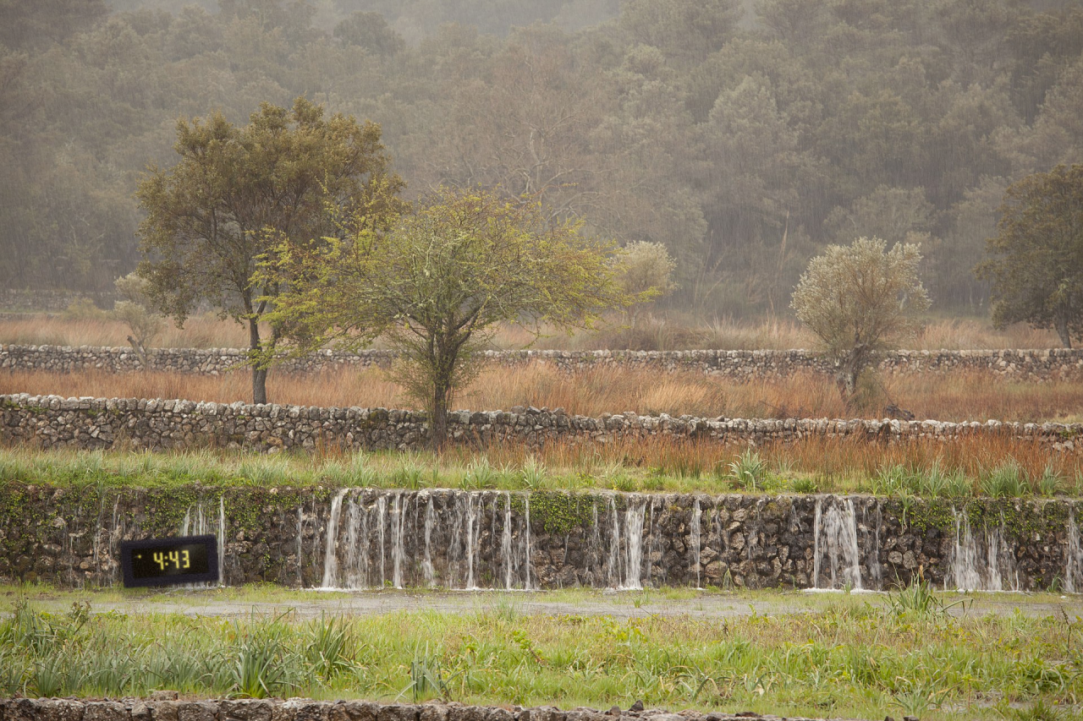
**4:43**
